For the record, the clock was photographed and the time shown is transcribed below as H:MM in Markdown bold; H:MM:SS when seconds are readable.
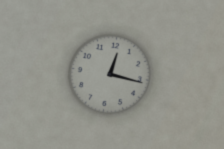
**12:16**
